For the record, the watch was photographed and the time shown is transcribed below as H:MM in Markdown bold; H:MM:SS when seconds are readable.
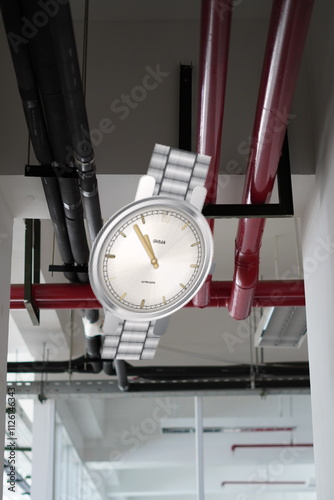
**10:53**
